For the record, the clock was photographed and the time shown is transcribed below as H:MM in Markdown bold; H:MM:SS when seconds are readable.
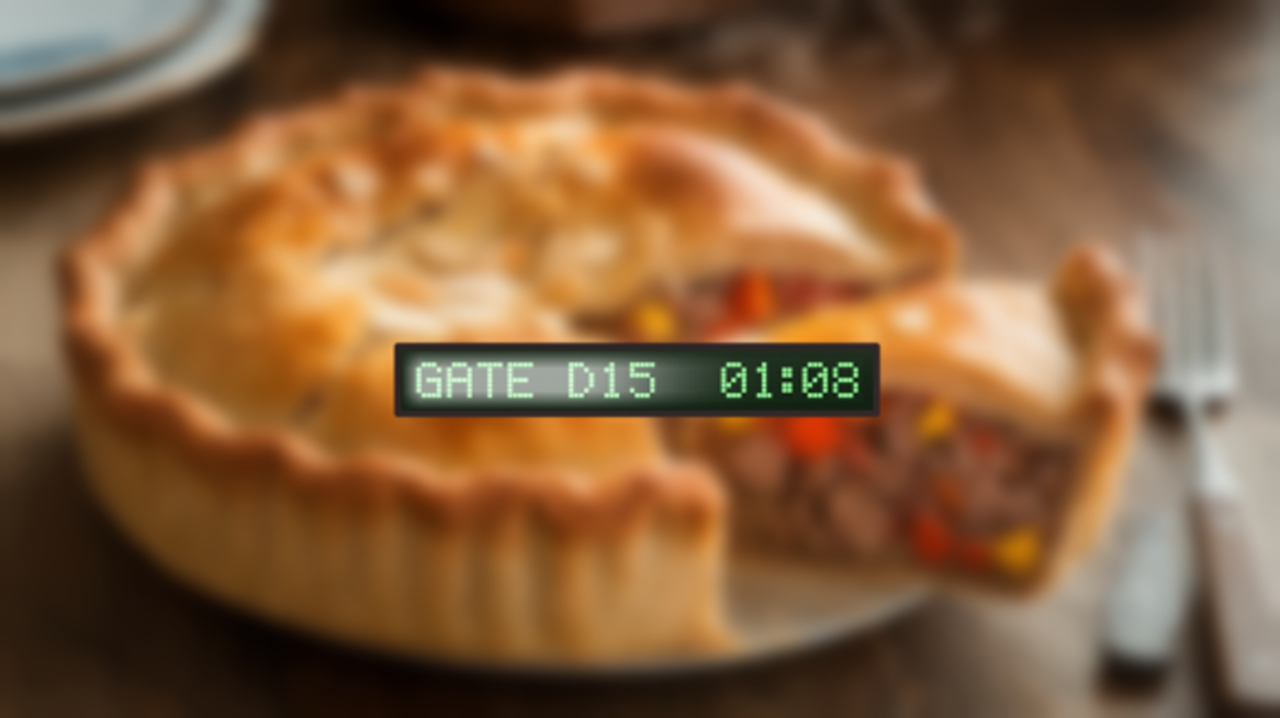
**1:08**
